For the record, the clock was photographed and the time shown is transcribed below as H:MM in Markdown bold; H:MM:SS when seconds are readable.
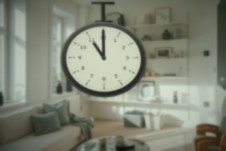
**11:00**
